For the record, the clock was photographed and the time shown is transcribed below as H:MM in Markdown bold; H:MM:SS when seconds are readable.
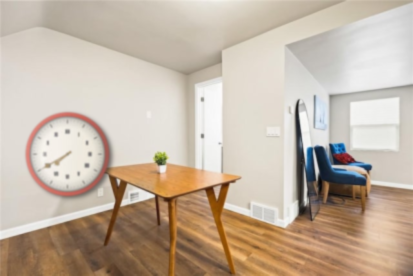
**7:40**
